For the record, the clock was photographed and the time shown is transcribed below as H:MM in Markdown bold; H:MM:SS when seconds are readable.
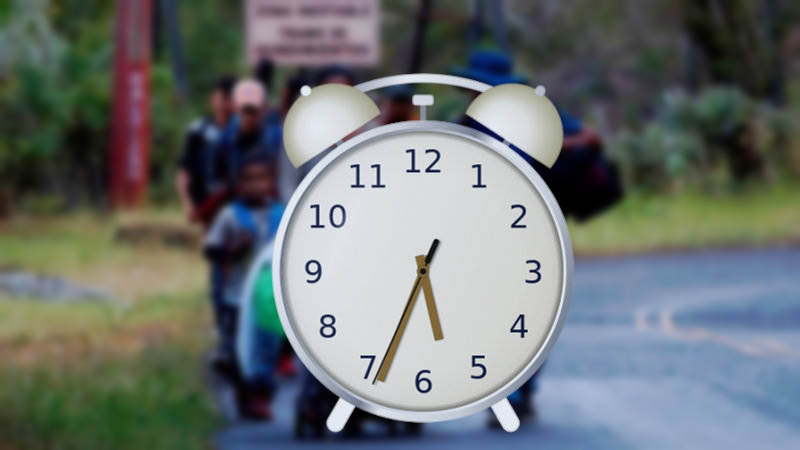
**5:33:34**
